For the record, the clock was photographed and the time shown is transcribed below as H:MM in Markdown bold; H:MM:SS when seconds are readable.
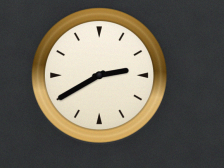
**2:40**
